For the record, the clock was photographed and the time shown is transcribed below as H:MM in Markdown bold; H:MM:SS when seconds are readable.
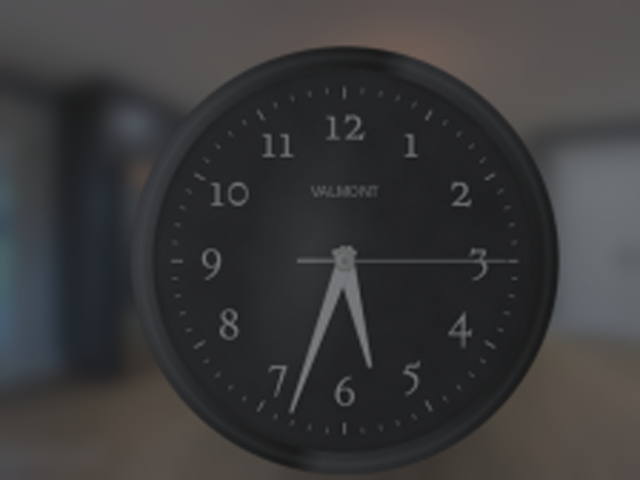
**5:33:15**
